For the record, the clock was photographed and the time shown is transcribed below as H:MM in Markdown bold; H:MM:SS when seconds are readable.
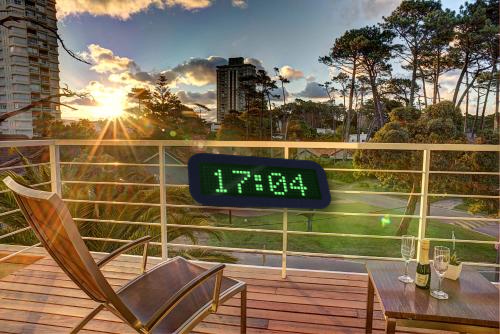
**17:04**
